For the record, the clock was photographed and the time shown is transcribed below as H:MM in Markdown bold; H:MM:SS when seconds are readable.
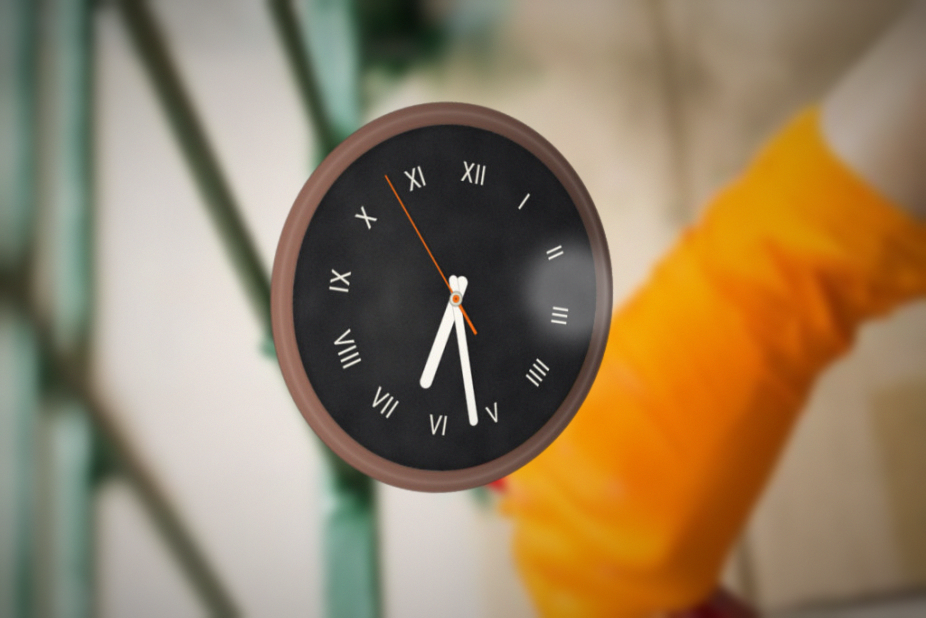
**6:26:53**
